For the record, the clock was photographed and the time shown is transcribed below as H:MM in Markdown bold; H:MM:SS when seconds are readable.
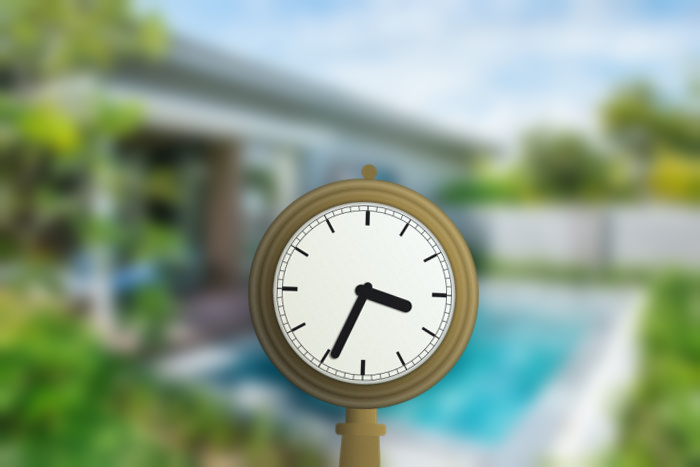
**3:34**
